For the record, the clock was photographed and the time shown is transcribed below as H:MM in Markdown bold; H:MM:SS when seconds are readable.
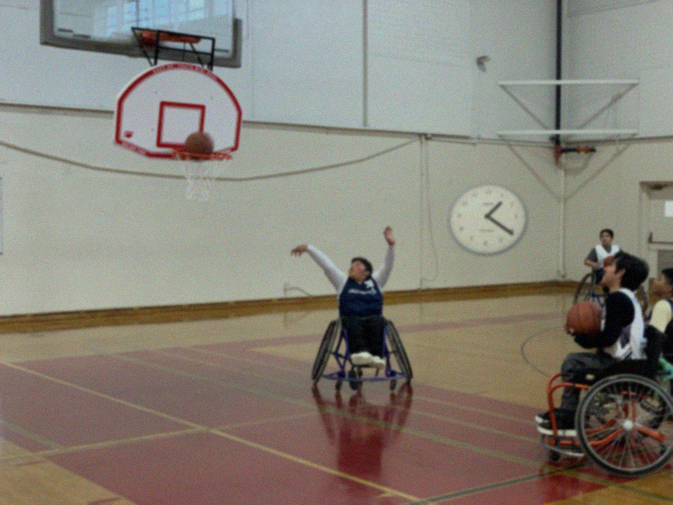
**1:21**
